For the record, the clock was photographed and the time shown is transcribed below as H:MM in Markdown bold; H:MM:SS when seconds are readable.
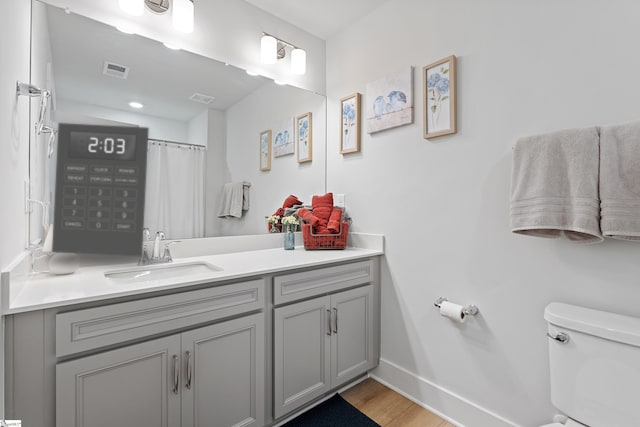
**2:03**
